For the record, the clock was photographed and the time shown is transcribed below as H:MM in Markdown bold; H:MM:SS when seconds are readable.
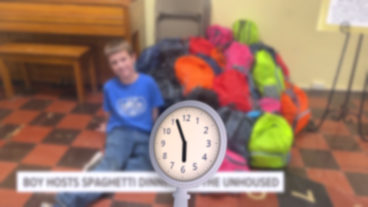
**5:56**
